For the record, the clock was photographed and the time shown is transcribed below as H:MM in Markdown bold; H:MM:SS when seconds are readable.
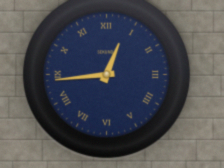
**12:44**
